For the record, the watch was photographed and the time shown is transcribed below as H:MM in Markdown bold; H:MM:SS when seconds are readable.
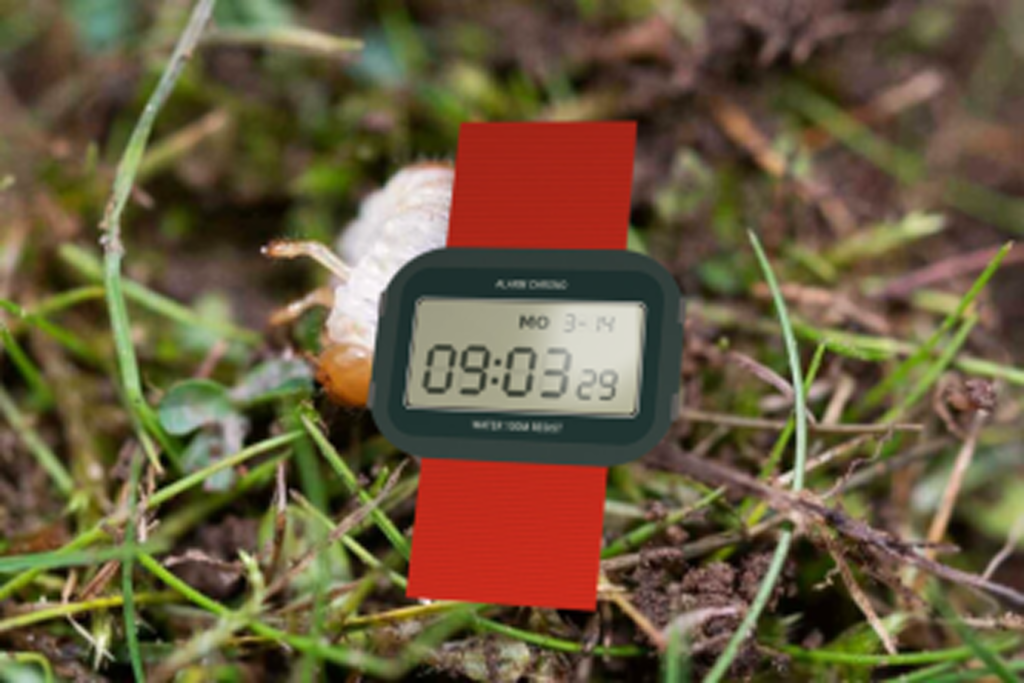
**9:03:29**
